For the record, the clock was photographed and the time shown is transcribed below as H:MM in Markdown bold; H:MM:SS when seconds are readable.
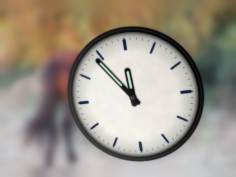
**11:54**
